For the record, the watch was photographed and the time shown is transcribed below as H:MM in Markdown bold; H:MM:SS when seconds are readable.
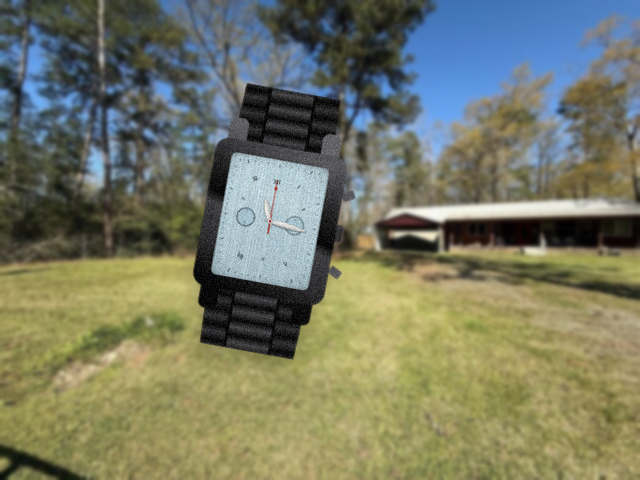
**11:16**
